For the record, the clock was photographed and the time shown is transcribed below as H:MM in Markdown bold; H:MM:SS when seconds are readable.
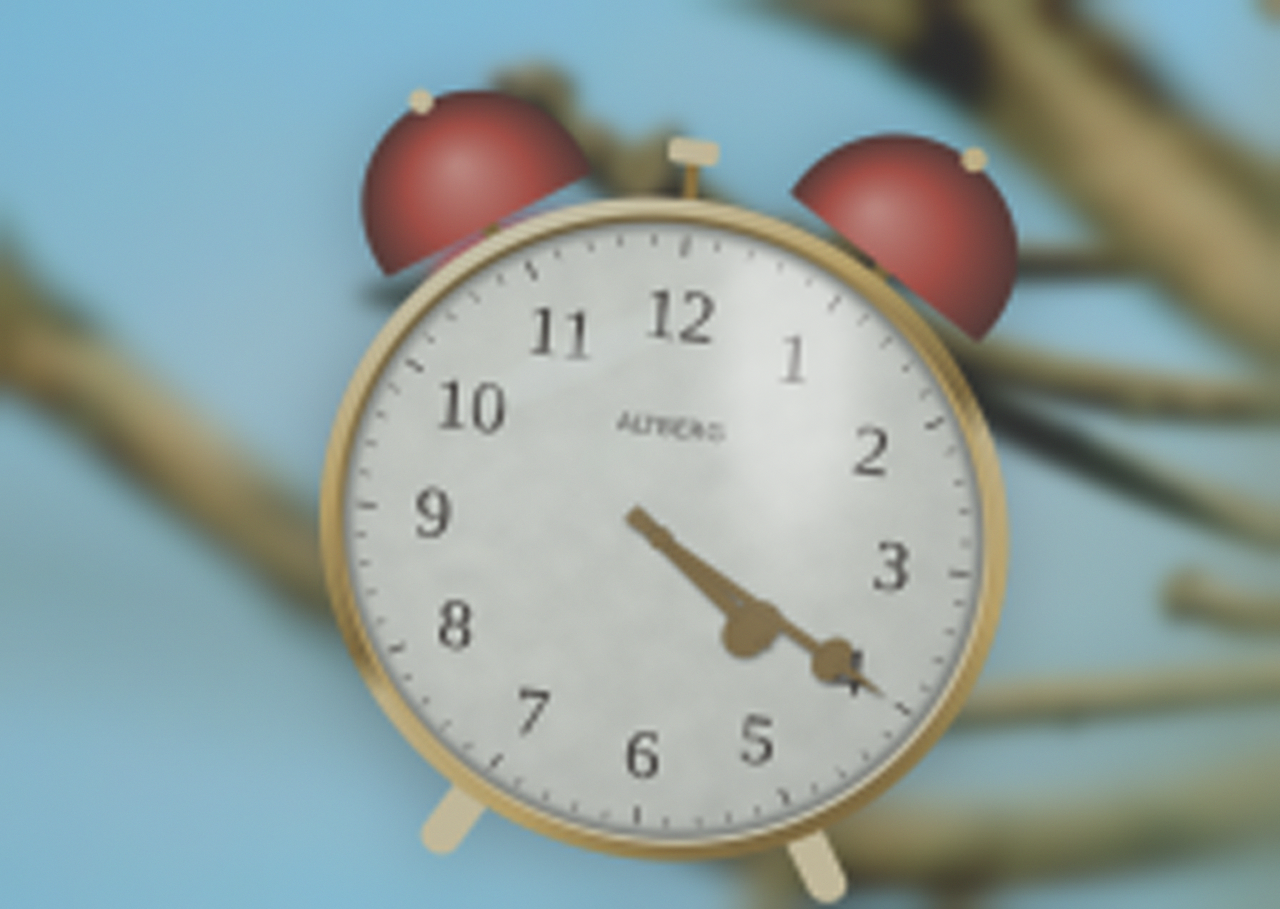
**4:20**
